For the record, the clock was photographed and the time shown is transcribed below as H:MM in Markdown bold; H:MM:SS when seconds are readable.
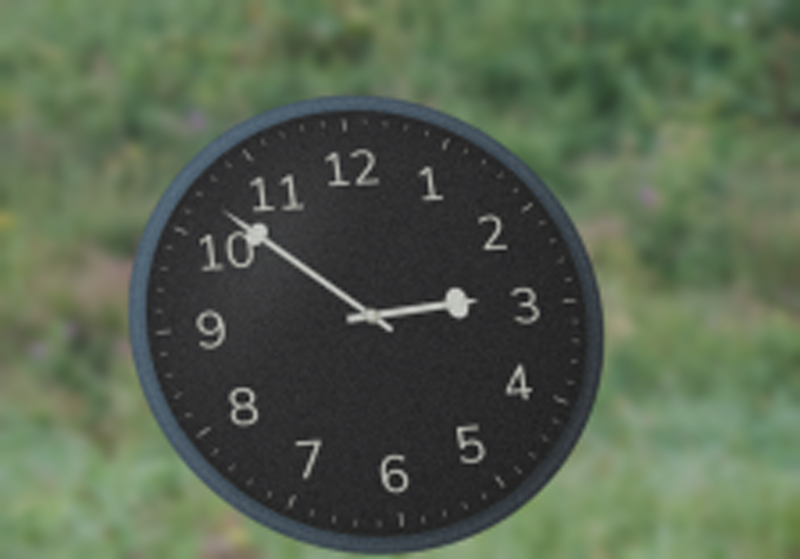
**2:52**
